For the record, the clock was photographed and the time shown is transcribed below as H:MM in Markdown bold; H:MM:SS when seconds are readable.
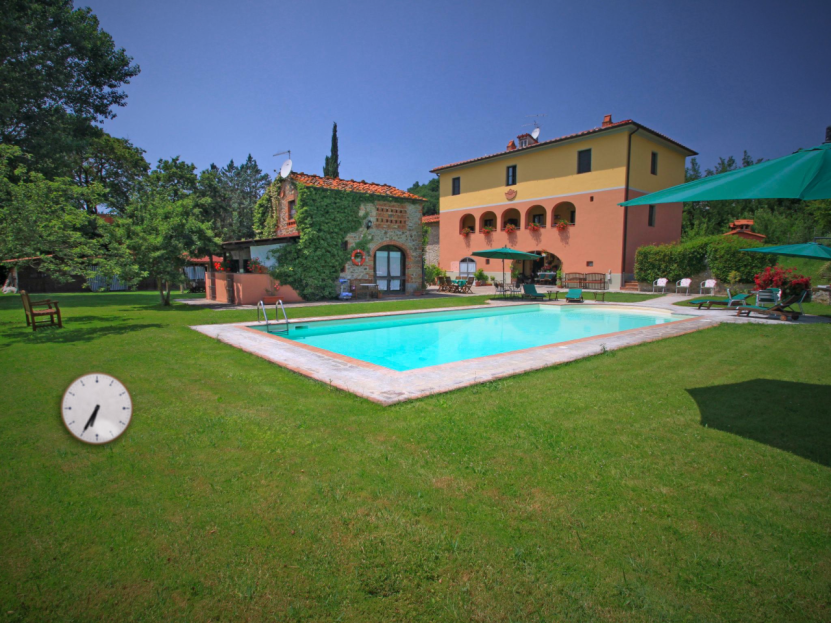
**6:35**
